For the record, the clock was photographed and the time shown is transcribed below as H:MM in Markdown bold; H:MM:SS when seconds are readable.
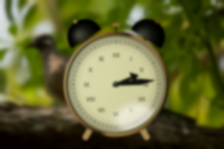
**2:14**
